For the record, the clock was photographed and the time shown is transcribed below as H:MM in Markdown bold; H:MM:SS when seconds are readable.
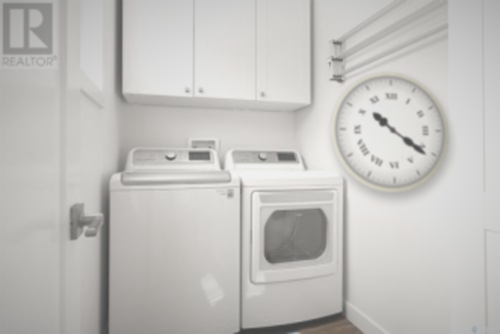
**10:21**
